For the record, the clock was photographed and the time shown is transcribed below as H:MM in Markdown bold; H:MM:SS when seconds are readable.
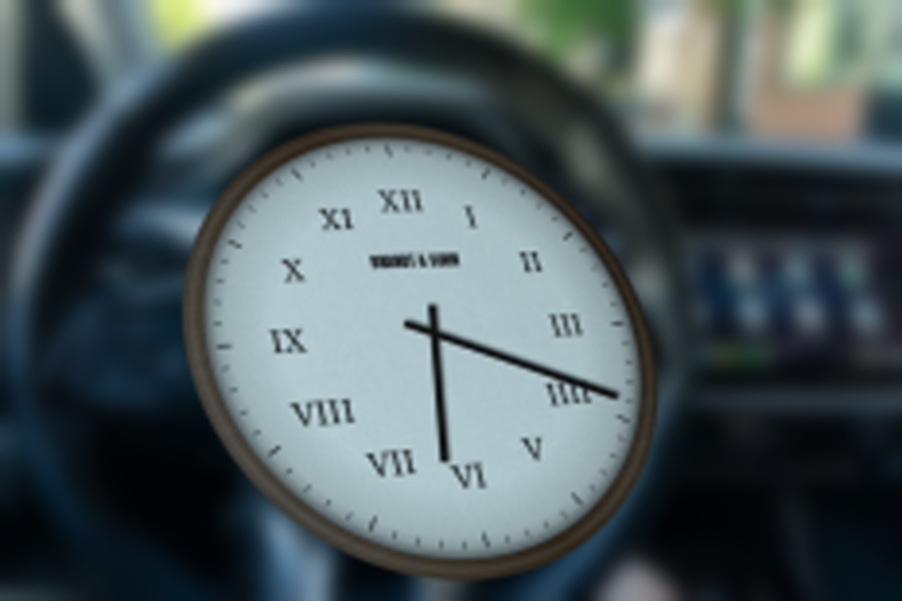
**6:19**
